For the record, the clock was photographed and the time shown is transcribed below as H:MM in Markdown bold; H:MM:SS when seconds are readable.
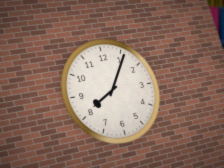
**8:06**
